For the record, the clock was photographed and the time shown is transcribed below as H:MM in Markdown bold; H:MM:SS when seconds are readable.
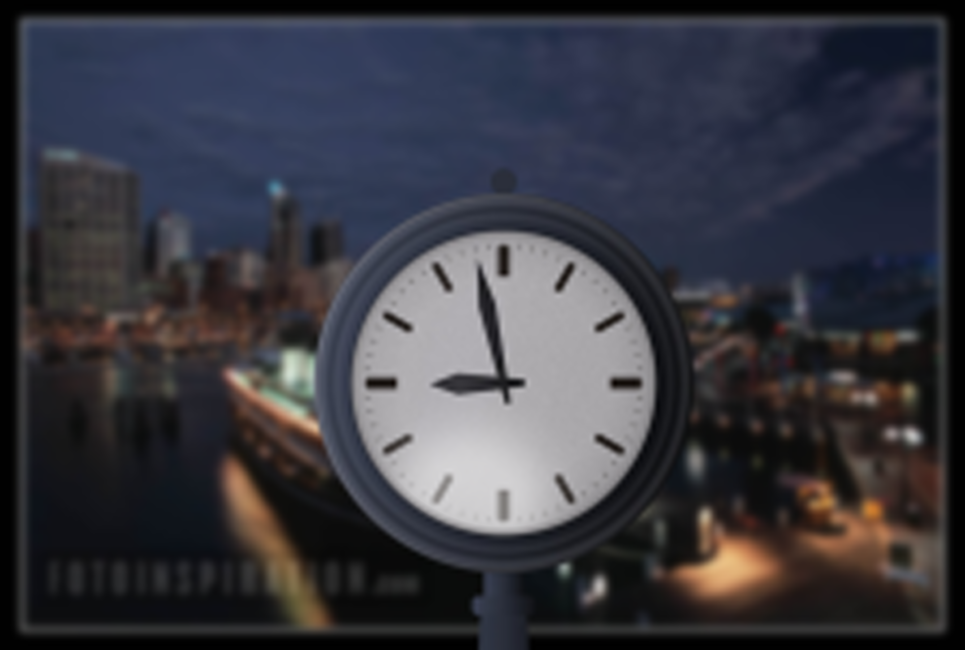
**8:58**
